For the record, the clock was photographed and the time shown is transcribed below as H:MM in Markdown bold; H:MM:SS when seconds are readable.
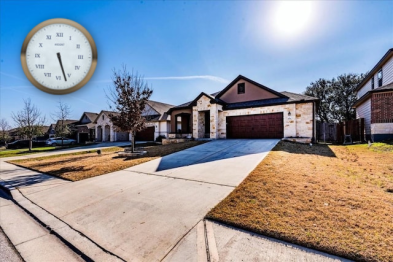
**5:27**
